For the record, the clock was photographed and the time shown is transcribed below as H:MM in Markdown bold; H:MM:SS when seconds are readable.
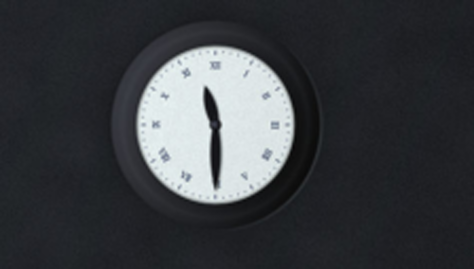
**11:30**
